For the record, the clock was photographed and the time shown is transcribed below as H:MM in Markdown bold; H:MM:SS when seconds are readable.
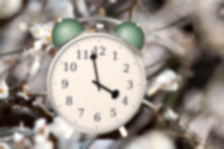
**3:58**
